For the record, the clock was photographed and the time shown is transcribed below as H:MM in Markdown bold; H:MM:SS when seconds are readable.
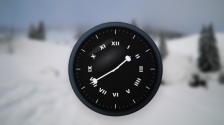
**1:40**
